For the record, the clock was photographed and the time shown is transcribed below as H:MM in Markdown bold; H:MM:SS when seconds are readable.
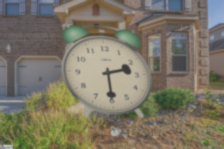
**2:30**
